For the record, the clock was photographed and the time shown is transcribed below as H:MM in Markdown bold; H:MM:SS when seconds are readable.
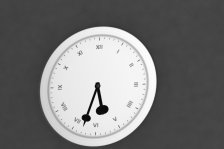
**5:33**
